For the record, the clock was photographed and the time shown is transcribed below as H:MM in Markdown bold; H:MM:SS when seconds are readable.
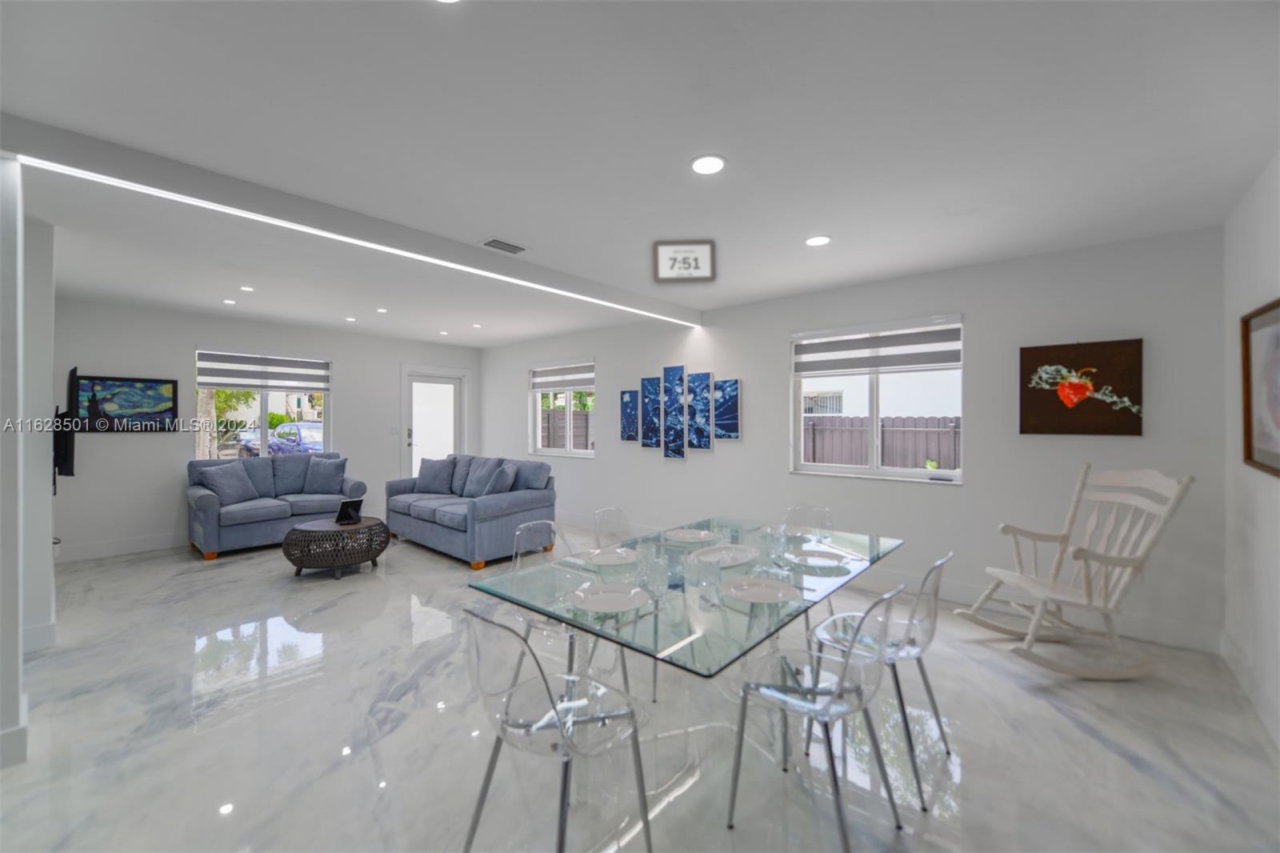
**7:51**
